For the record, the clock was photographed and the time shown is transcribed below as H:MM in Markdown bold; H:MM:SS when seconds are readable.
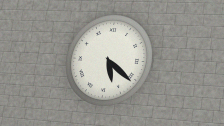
**5:21**
